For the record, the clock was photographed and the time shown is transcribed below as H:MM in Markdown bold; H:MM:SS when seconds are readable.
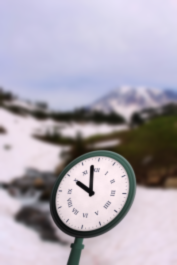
**9:58**
